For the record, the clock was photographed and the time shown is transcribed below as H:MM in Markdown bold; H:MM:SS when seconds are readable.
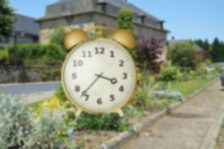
**3:37**
